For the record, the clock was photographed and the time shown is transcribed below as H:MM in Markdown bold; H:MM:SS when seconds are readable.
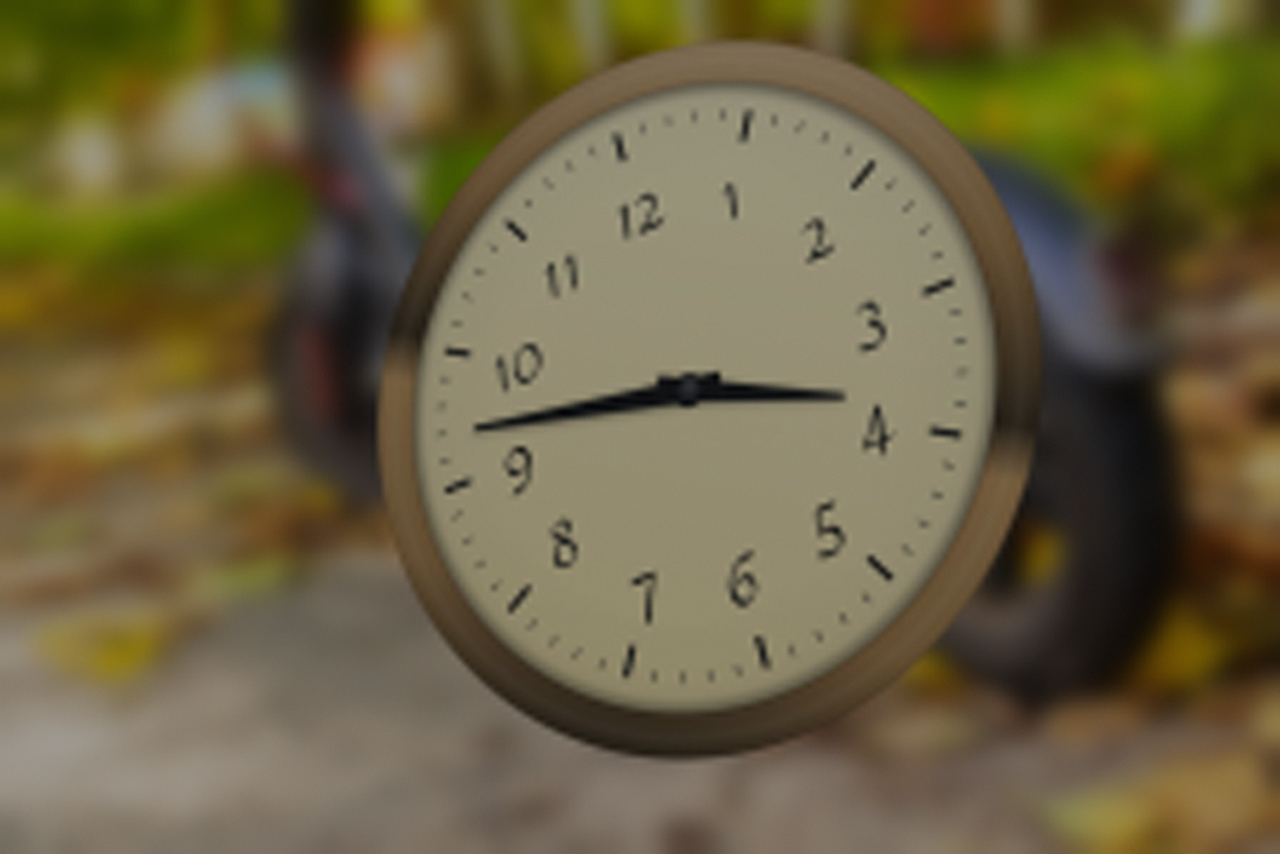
**3:47**
